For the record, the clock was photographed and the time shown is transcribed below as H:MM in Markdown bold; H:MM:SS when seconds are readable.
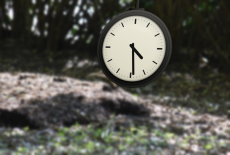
**4:29**
